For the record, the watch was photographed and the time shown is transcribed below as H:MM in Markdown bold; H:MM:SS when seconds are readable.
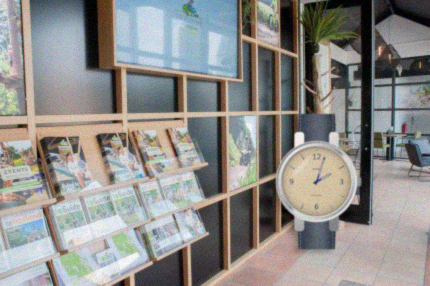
**2:03**
